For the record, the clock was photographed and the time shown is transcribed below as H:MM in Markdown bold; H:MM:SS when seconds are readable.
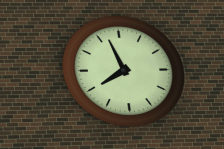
**7:57**
